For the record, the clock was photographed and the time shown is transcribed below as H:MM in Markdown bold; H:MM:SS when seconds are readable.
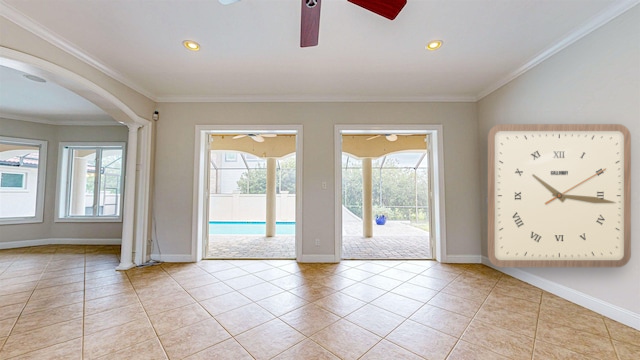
**10:16:10**
